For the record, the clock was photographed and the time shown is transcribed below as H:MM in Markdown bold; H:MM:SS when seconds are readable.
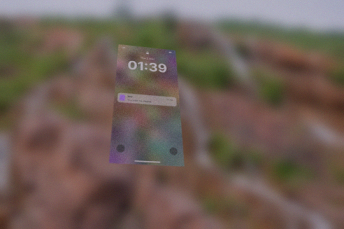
**1:39**
